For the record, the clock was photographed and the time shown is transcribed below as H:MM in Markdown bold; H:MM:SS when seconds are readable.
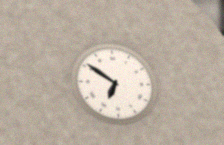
**6:51**
